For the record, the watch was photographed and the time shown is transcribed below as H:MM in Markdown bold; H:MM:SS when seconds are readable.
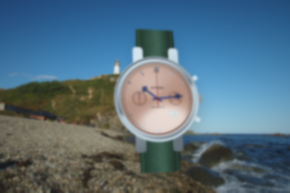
**10:14**
